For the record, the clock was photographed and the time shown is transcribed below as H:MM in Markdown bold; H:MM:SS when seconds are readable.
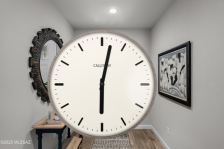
**6:02**
